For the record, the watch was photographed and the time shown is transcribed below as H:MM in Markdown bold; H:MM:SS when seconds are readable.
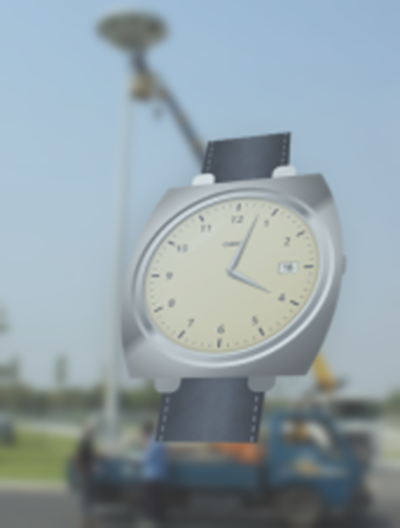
**4:03**
